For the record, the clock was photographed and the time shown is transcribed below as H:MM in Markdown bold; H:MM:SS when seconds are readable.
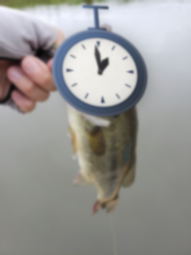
**12:59**
